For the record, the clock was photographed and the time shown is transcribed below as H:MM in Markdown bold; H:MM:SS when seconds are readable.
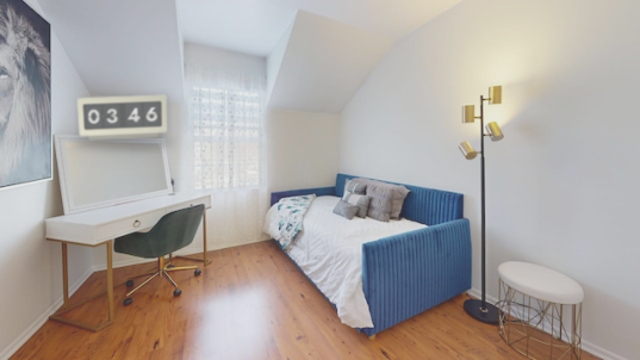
**3:46**
